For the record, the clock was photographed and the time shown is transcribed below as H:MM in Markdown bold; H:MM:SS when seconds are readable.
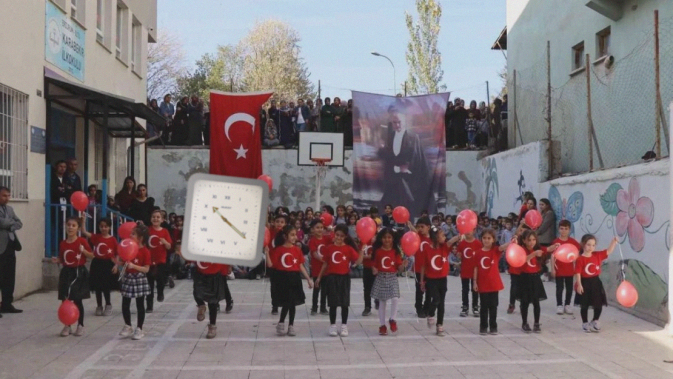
**10:21**
